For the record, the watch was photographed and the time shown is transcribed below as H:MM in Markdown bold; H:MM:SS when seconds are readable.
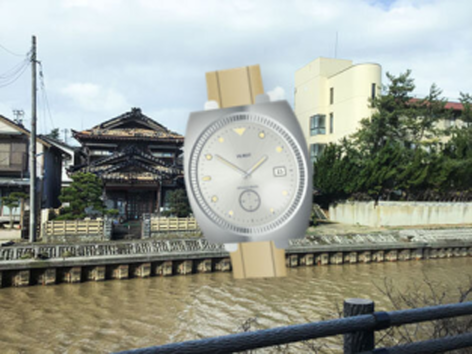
**1:51**
